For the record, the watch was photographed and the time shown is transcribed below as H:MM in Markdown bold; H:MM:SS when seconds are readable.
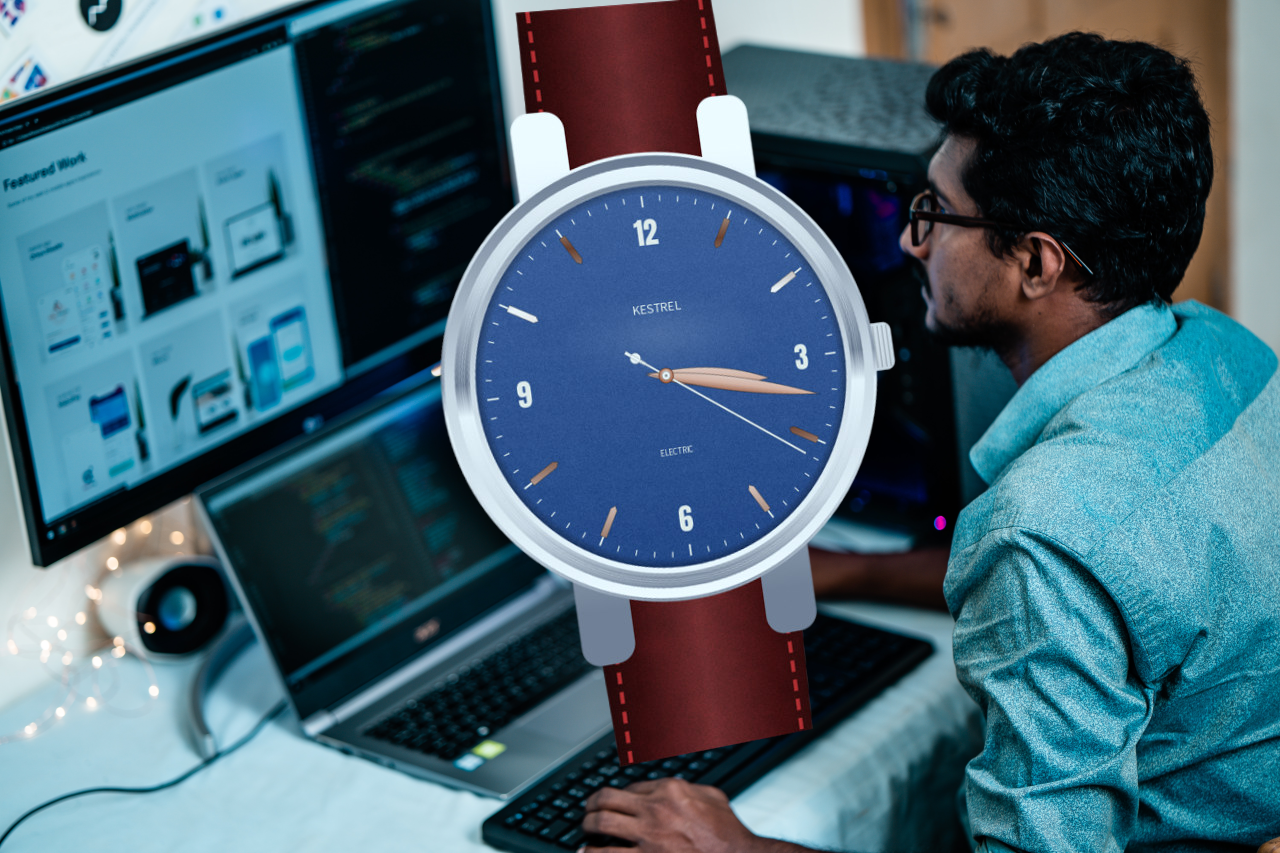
**3:17:21**
